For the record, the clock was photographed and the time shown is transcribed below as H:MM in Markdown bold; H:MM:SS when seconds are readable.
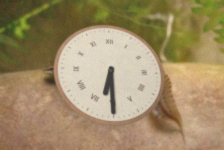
**6:30**
